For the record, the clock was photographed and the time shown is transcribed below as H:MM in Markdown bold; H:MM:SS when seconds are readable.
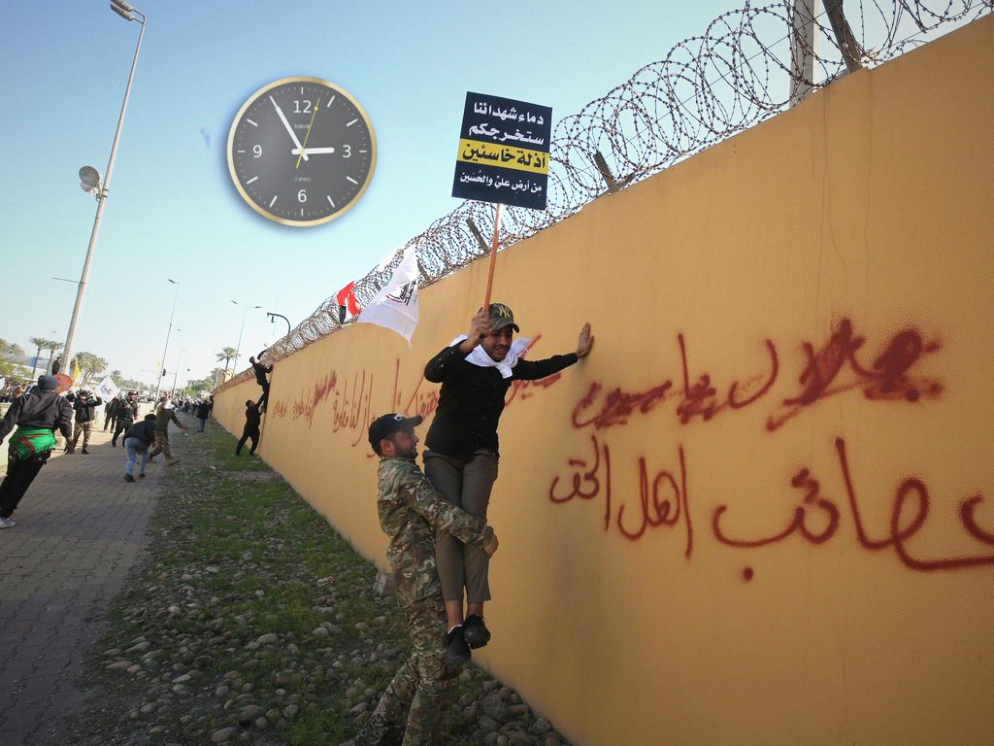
**2:55:03**
